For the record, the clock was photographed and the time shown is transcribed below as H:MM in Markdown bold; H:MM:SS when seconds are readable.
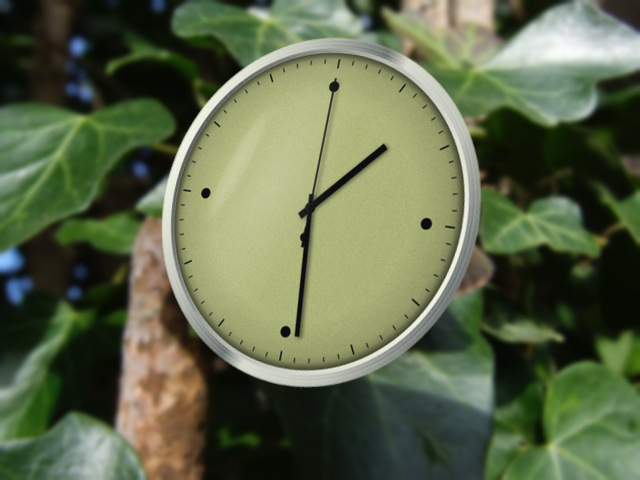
**1:29:00**
